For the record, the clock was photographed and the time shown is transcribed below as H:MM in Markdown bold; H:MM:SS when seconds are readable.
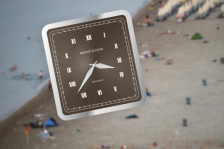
**3:37**
